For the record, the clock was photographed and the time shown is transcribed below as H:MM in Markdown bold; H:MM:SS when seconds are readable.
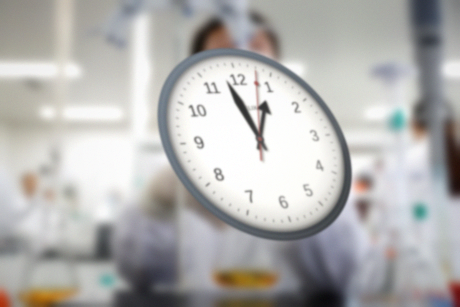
**12:58:03**
